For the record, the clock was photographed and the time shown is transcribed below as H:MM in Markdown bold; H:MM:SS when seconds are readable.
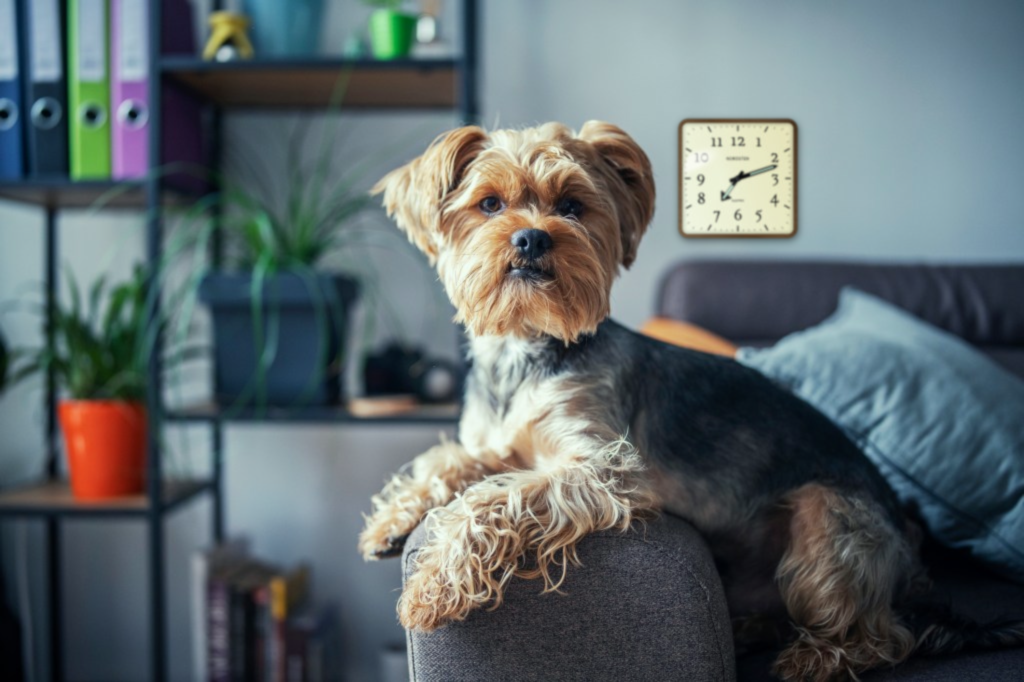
**7:12**
